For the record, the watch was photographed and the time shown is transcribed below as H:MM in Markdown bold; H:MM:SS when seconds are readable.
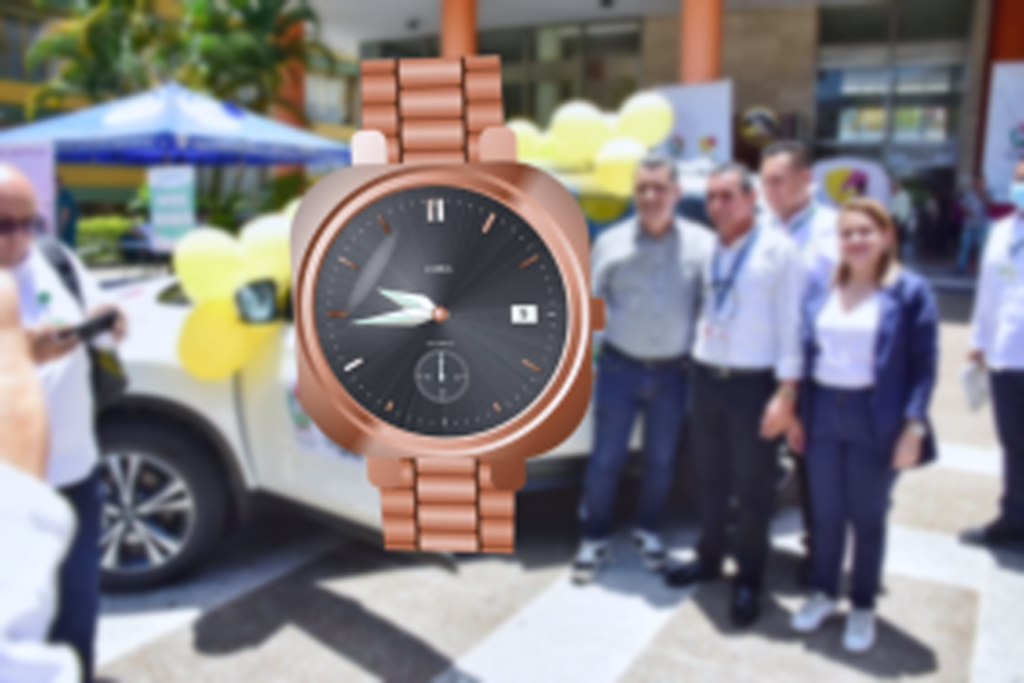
**9:44**
